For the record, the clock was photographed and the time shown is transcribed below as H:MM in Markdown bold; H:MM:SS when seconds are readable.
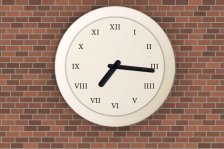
**7:16**
